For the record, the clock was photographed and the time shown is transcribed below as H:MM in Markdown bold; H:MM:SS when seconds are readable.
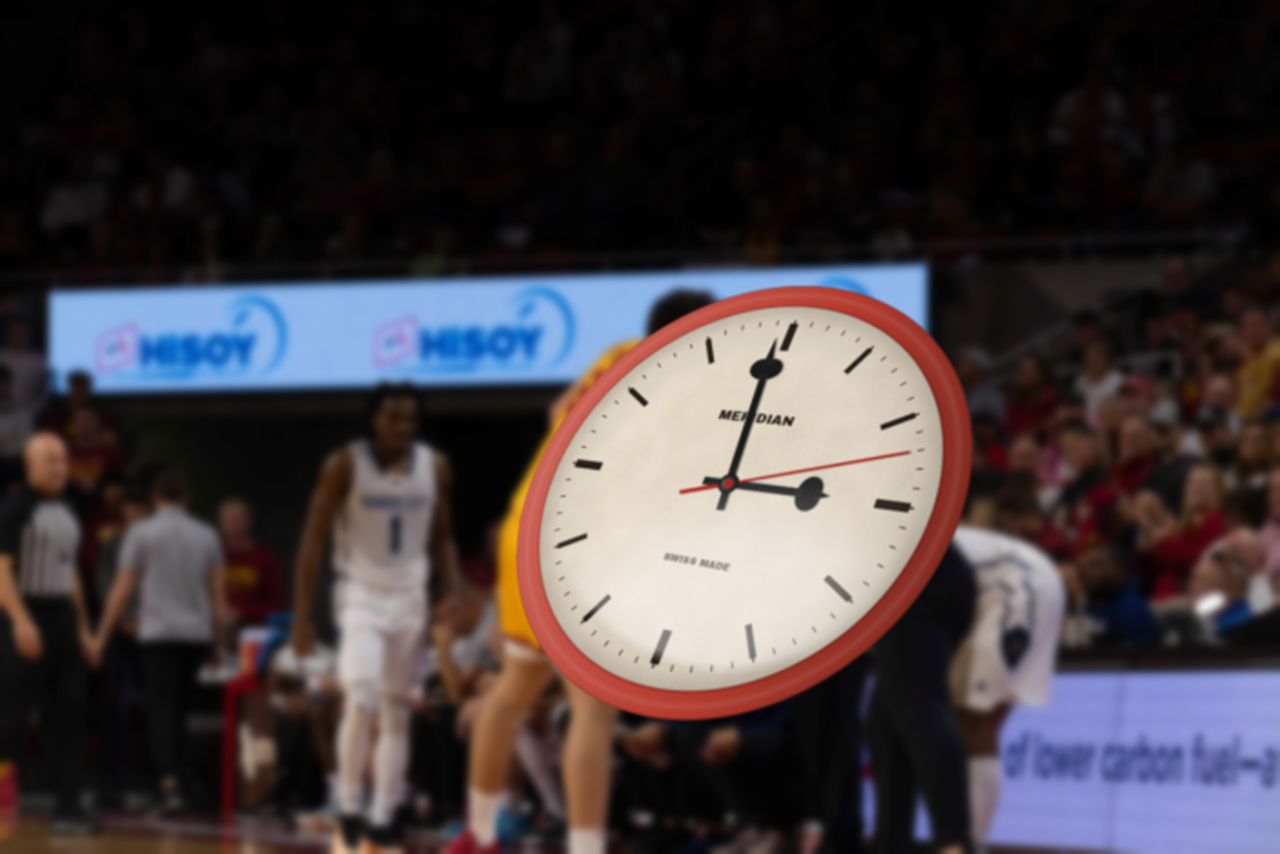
**2:59:12**
